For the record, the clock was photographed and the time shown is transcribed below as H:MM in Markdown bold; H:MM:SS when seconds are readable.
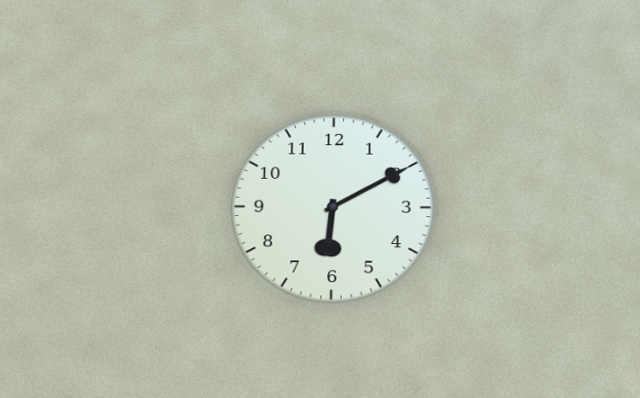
**6:10**
